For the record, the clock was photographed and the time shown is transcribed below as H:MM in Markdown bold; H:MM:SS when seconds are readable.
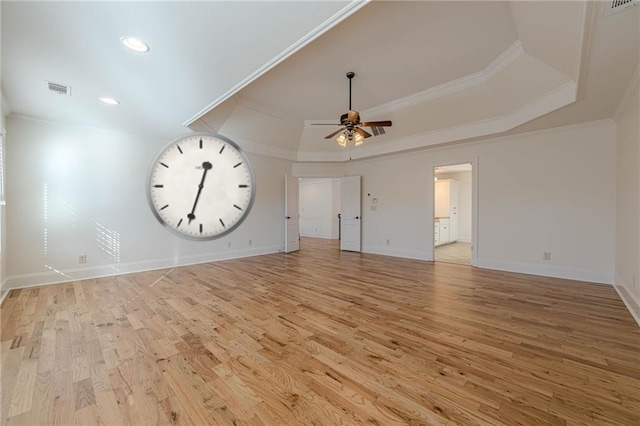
**12:33**
